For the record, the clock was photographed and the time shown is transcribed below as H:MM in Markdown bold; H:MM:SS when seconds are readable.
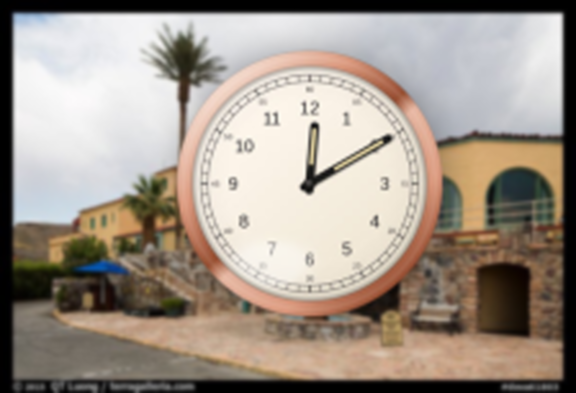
**12:10**
